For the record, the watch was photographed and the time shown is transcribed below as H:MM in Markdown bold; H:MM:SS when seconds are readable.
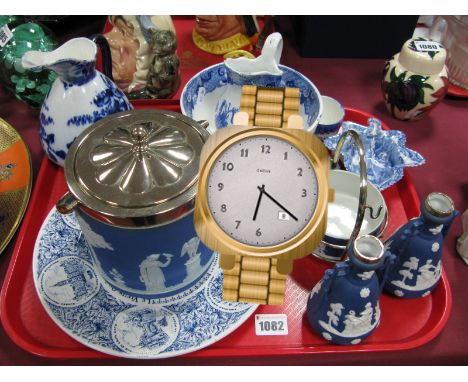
**6:21**
